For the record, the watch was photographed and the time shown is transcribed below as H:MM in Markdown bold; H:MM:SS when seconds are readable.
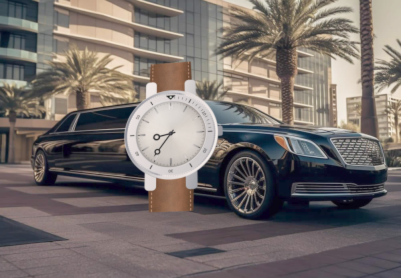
**8:36**
